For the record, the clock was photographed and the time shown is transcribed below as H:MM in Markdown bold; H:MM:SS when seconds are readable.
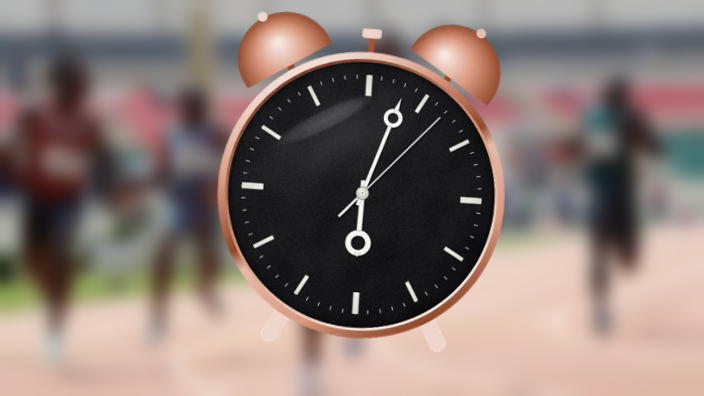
**6:03:07**
